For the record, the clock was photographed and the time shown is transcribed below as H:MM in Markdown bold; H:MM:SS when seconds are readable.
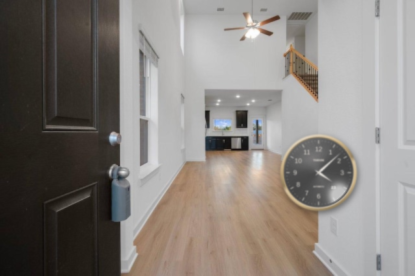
**4:08**
